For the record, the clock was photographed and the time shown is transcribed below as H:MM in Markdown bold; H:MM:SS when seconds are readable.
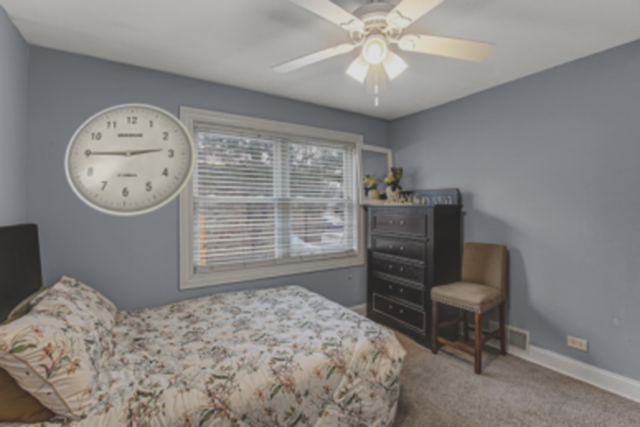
**2:45**
